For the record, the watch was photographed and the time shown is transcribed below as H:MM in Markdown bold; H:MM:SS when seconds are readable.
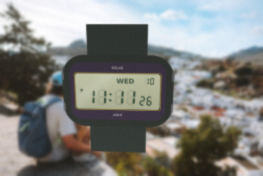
**11:11:26**
